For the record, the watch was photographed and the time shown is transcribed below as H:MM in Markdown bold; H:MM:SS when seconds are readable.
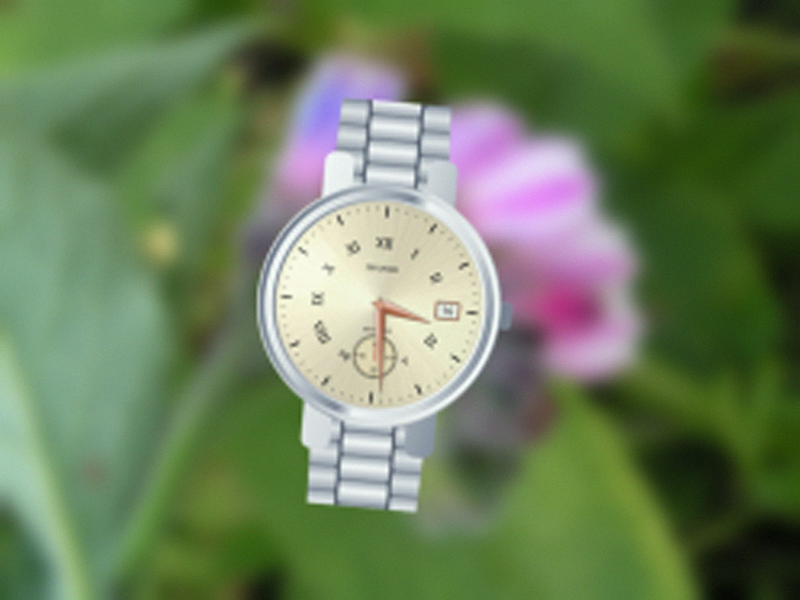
**3:29**
